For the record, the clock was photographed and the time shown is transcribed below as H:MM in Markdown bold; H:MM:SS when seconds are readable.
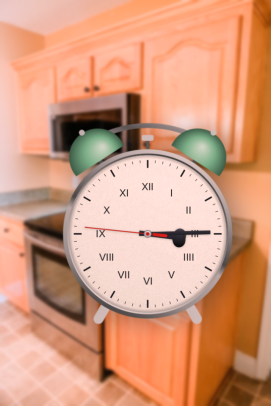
**3:14:46**
